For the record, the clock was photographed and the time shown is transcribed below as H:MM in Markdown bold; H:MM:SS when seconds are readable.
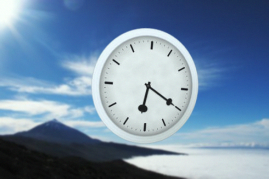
**6:20**
